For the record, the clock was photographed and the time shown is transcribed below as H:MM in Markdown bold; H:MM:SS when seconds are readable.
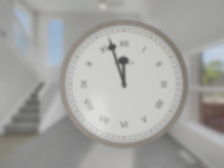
**11:57**
